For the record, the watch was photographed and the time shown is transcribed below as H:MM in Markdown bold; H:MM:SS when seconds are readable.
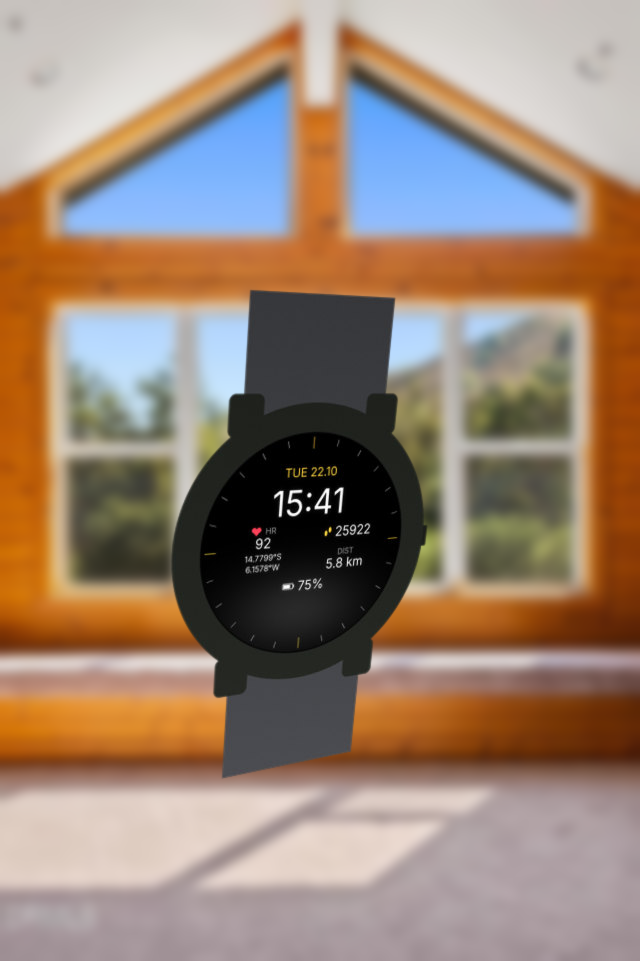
**15:41**
